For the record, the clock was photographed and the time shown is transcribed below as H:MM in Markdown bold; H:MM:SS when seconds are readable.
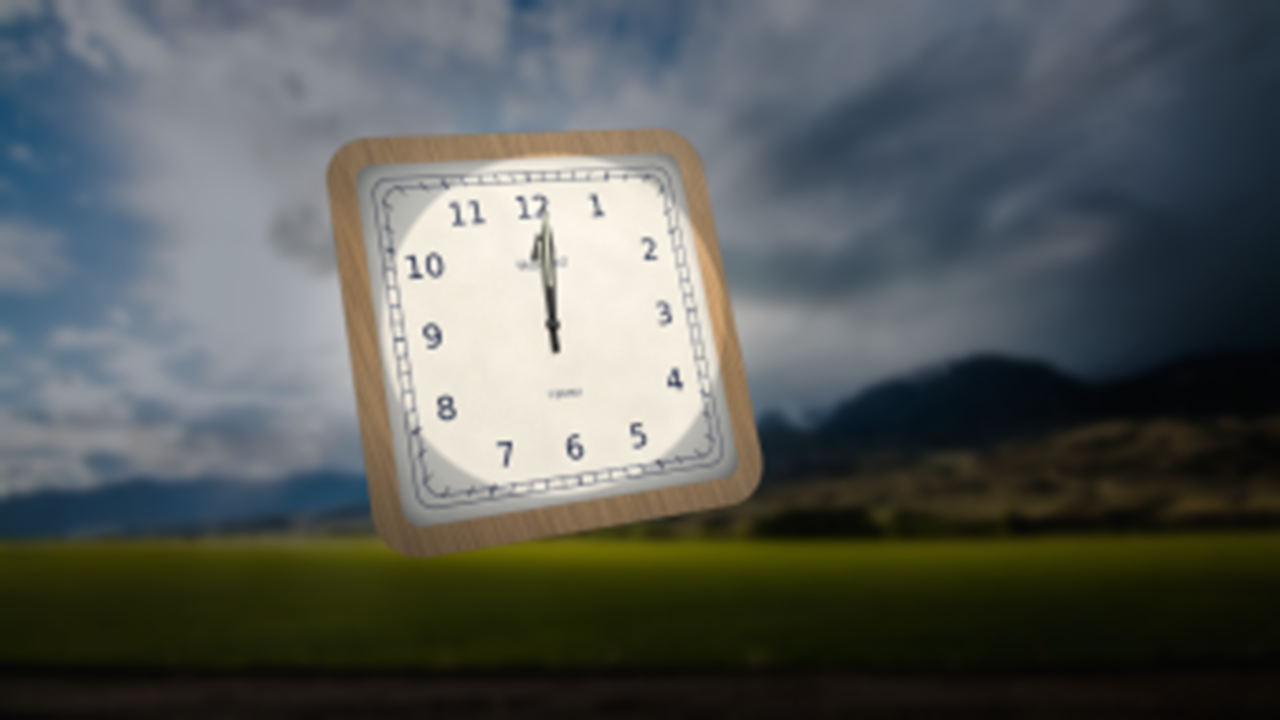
**12:01**
